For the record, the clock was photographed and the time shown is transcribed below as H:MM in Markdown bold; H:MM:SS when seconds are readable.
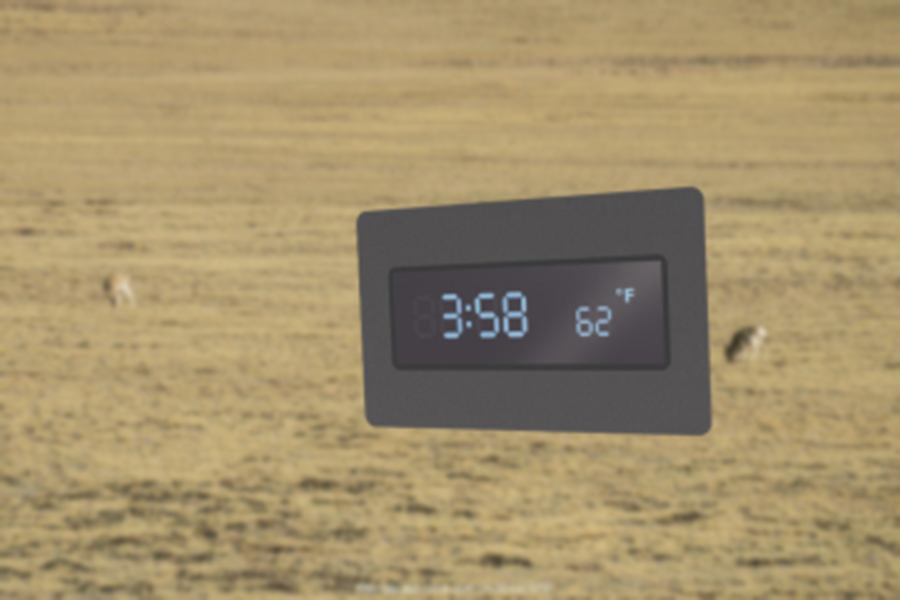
**3:58**
